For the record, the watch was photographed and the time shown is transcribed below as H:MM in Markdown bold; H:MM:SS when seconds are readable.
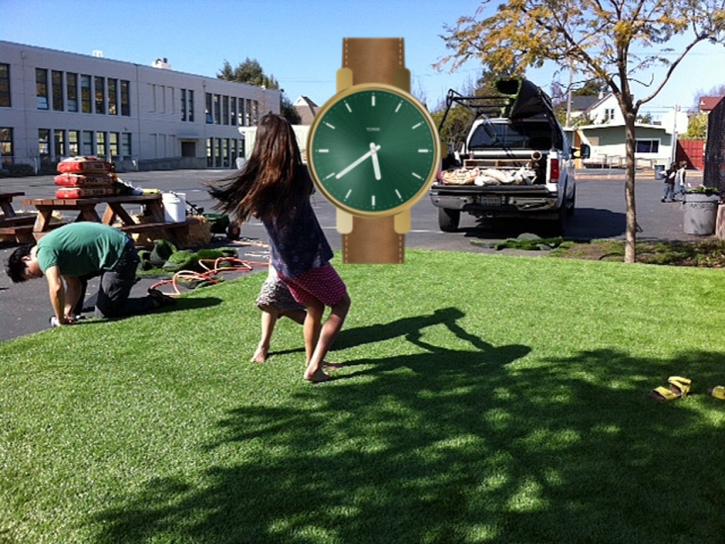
**5:39**
